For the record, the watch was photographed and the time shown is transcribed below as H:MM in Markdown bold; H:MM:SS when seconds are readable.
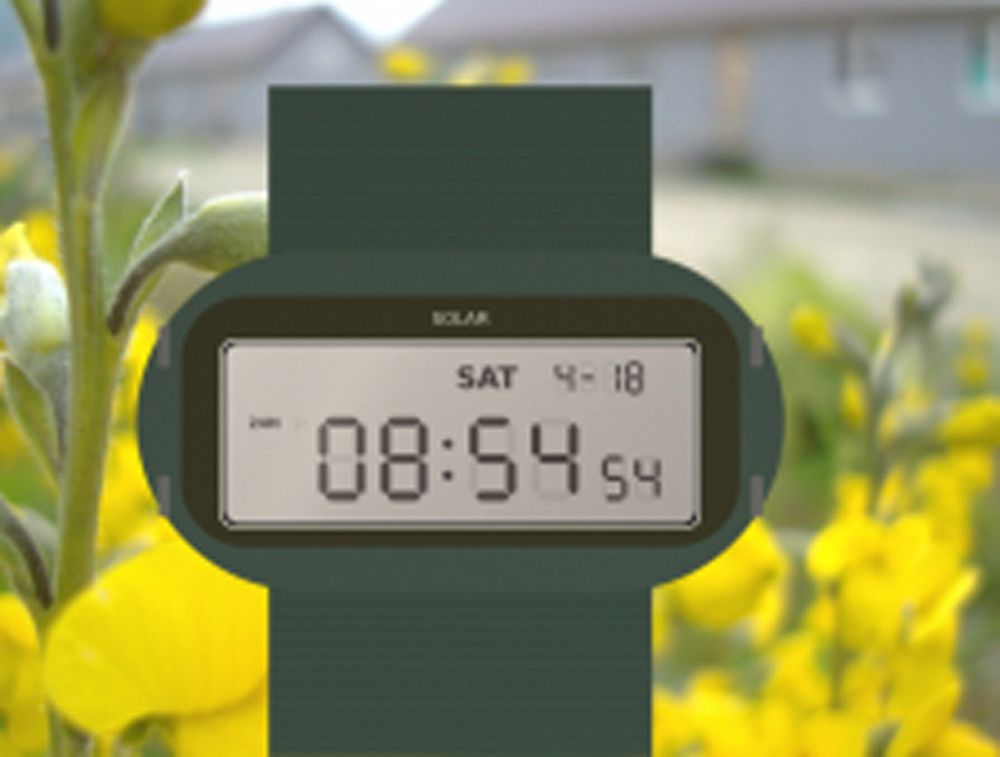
**8:54:54**
